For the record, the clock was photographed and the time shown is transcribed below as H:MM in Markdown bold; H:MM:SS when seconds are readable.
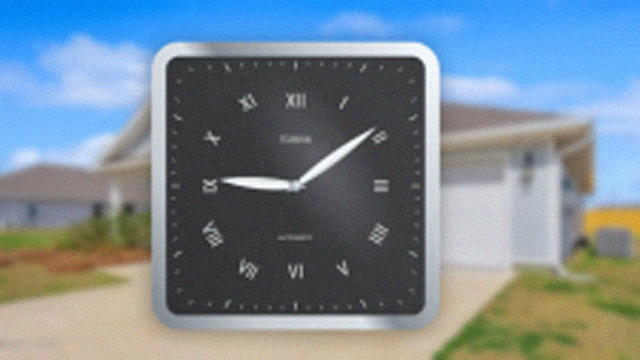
**9:09**
